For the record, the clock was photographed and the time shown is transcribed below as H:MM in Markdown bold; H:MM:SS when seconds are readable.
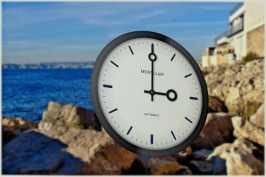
**3:00**
